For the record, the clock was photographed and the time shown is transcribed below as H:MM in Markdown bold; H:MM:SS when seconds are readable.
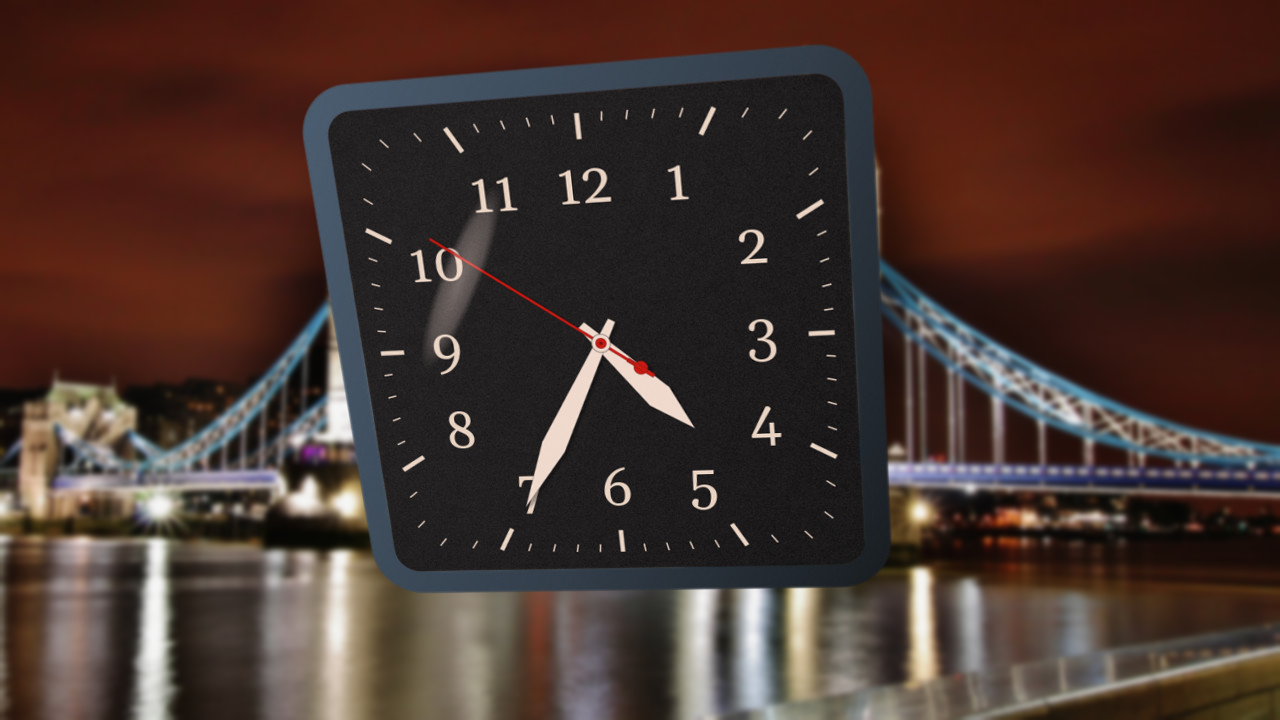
**4:34:51**
